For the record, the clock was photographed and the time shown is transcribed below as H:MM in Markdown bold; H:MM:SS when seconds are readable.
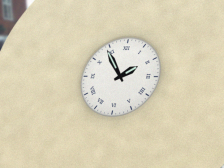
**1:54**
